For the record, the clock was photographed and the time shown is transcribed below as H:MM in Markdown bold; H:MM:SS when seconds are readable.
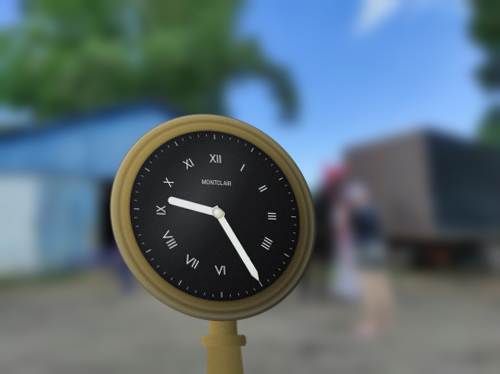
**9:25**
